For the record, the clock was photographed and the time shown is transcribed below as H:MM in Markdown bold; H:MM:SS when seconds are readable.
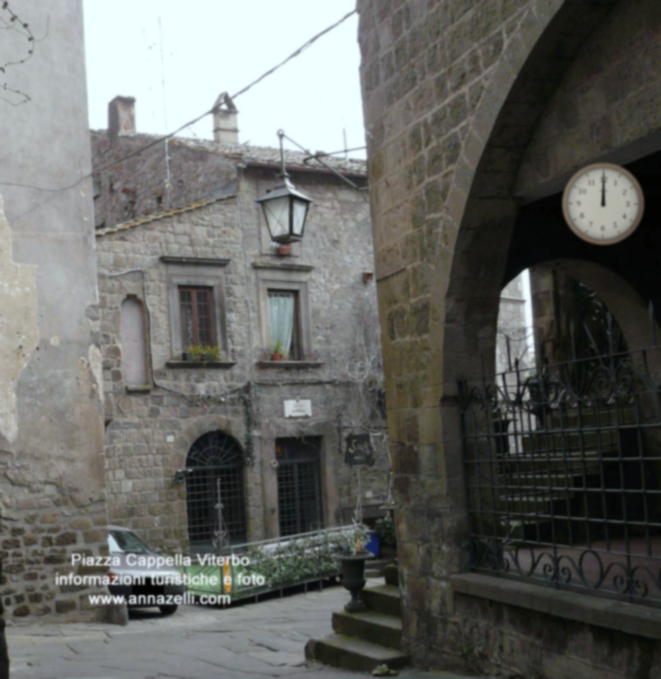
**12:00**
